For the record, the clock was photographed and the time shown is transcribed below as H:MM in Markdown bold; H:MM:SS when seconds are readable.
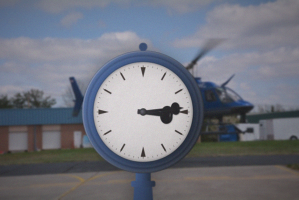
**3:14**
